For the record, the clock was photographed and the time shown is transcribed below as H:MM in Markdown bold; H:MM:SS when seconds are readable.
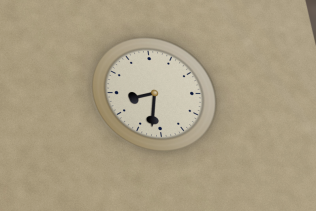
**8:32**
